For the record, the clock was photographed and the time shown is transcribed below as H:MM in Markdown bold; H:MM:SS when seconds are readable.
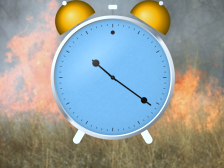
**10:21**
